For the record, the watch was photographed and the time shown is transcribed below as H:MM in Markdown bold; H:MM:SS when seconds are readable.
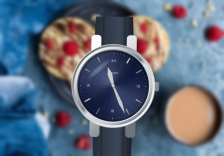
**11:26**
